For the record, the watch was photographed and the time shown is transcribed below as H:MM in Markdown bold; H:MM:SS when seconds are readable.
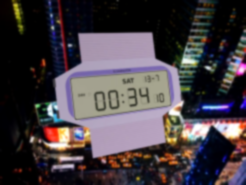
**0:34**
